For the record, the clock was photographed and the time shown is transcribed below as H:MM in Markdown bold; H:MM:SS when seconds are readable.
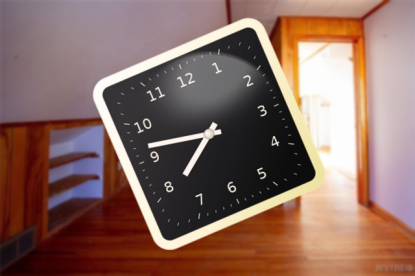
**7:47**
